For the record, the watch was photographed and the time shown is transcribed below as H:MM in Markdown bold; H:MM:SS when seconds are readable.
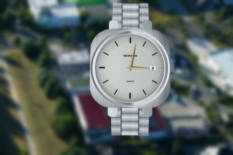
**3:02**
